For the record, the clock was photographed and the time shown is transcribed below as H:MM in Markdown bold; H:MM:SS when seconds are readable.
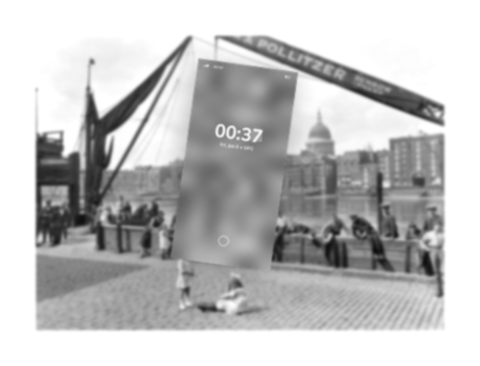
**0:37**
